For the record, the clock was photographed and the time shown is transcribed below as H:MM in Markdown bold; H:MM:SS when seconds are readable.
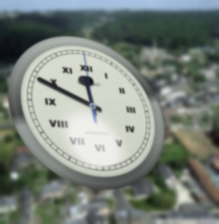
**11:49:00**
